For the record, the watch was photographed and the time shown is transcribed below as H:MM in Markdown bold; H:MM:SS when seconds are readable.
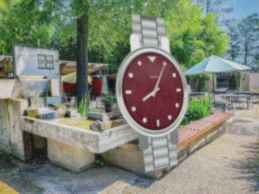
**8:05**
